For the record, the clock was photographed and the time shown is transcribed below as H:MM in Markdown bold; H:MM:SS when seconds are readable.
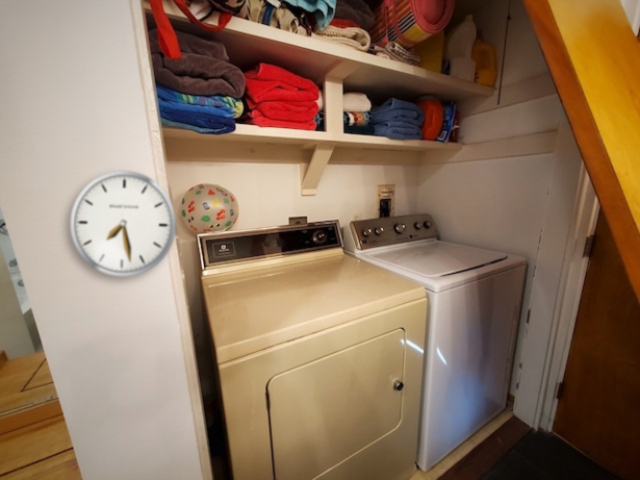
**7:28**
